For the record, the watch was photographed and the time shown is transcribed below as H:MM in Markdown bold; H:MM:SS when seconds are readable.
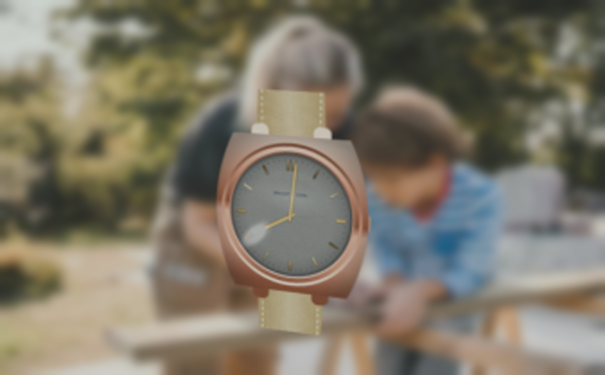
**8:01**
